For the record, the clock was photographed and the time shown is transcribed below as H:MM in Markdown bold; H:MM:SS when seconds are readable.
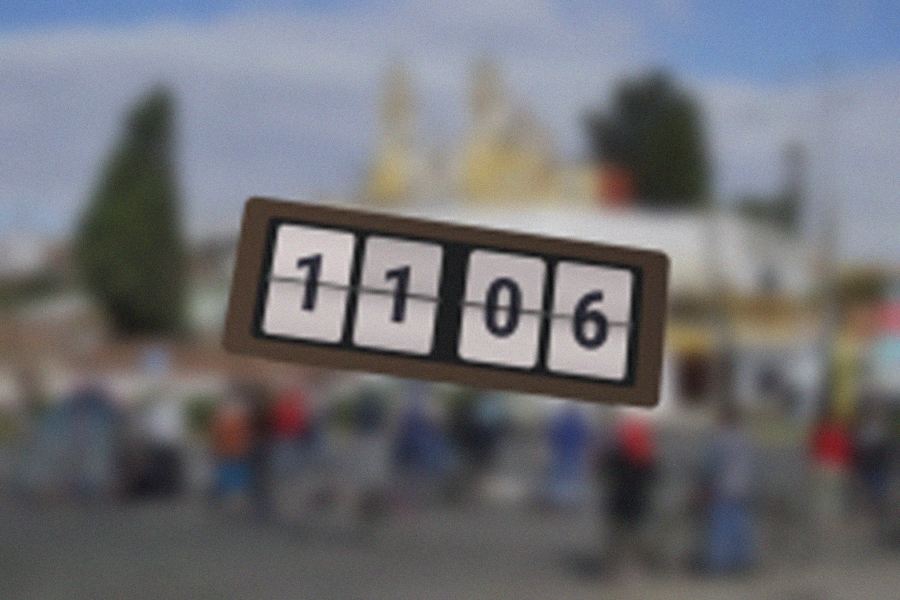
**11:06**
